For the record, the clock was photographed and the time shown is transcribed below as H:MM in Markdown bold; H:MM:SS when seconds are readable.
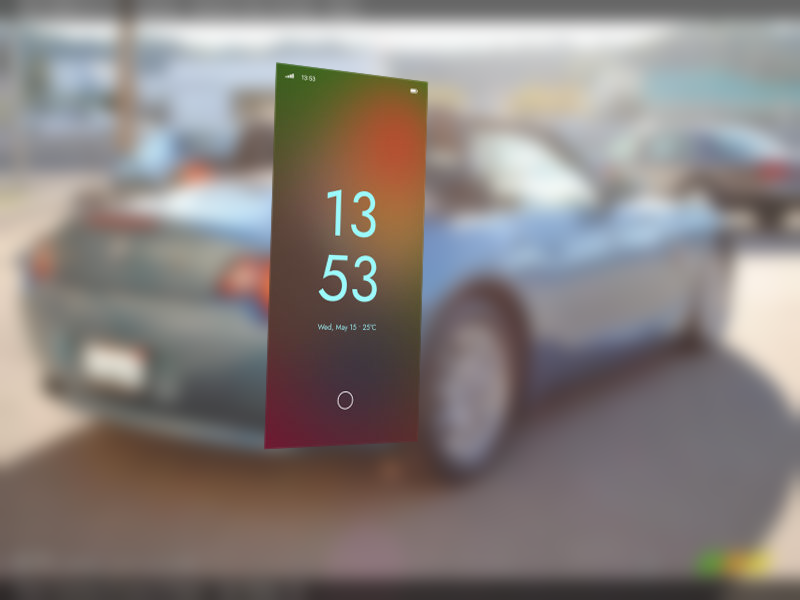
**13:53**
